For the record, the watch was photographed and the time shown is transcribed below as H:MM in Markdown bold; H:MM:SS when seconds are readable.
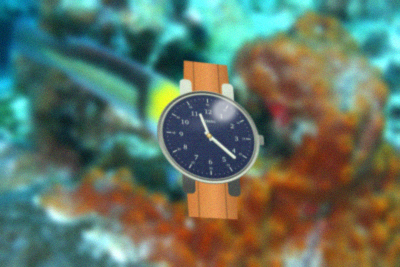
**11:22**
